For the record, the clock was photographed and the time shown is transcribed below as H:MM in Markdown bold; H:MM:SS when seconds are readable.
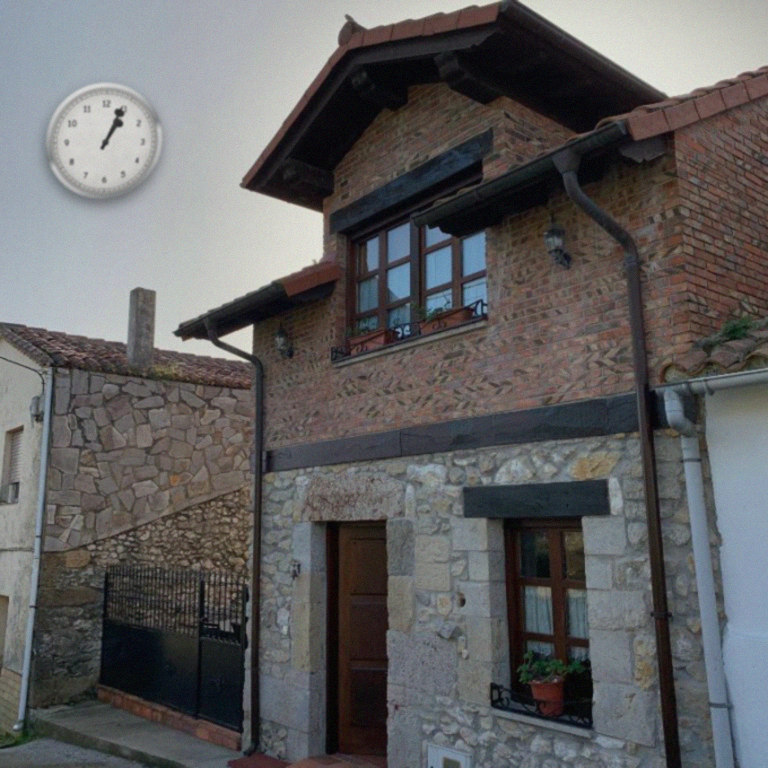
**1:04**
